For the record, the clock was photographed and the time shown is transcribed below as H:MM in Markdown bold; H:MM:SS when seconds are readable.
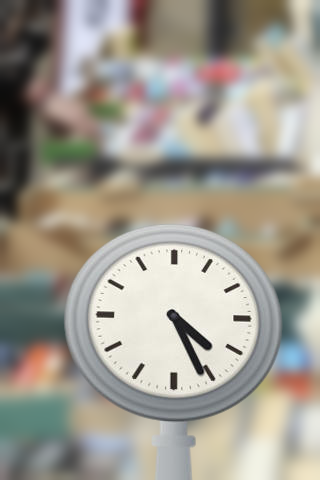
**4:26**
